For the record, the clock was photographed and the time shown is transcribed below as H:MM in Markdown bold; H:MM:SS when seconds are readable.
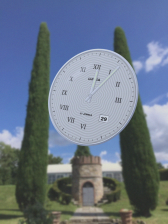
**12:06**
